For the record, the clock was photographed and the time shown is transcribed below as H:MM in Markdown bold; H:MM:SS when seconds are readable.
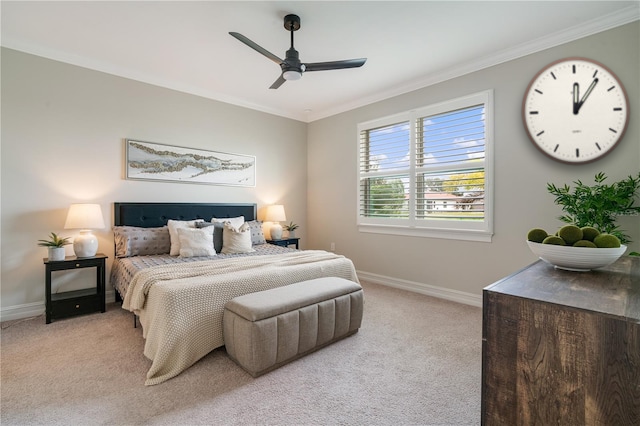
**12:06**
